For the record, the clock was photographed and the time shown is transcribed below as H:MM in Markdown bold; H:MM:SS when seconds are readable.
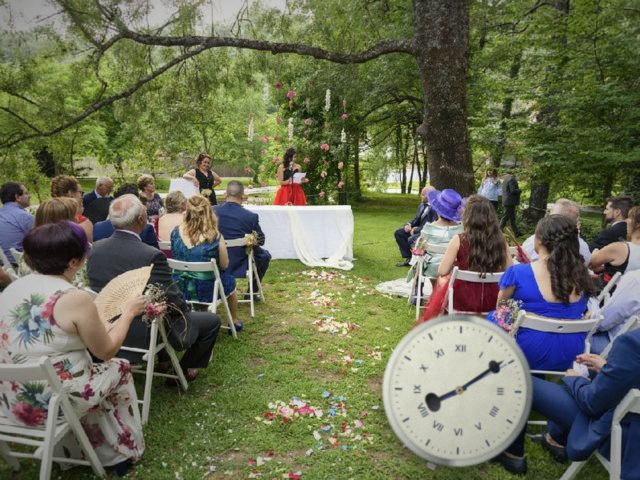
**8:09:10**
